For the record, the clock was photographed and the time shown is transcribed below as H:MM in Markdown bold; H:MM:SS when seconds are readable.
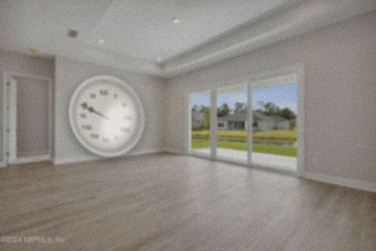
**9:49**
